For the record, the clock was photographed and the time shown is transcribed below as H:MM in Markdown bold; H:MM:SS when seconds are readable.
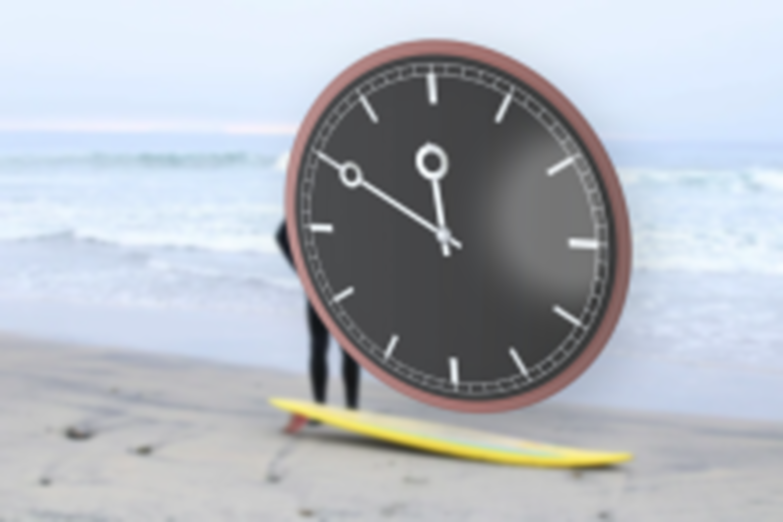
**11:50**
